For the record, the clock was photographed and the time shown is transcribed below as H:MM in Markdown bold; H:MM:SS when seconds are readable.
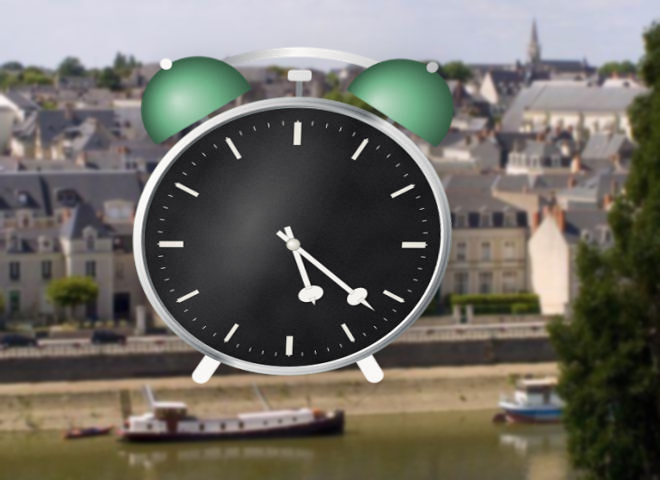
**5:22**
